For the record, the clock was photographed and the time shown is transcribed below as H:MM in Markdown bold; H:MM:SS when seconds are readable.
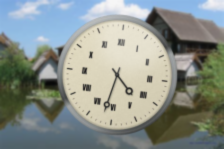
**4:32**
